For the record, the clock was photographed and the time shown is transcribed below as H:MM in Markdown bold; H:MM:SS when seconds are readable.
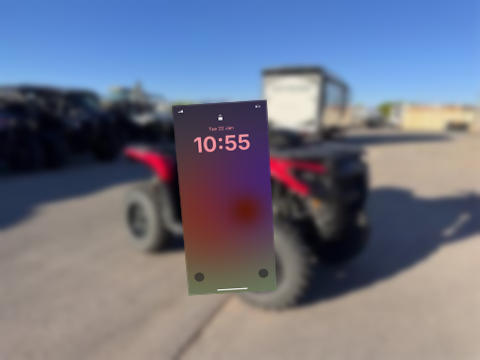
**10:55**
